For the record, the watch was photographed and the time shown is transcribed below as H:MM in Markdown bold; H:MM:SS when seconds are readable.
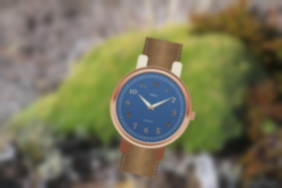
**10:09**
